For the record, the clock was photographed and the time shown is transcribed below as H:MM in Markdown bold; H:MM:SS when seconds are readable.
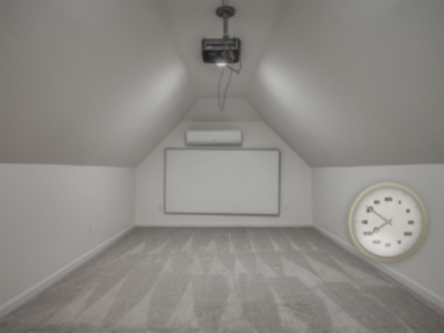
**7:51**
